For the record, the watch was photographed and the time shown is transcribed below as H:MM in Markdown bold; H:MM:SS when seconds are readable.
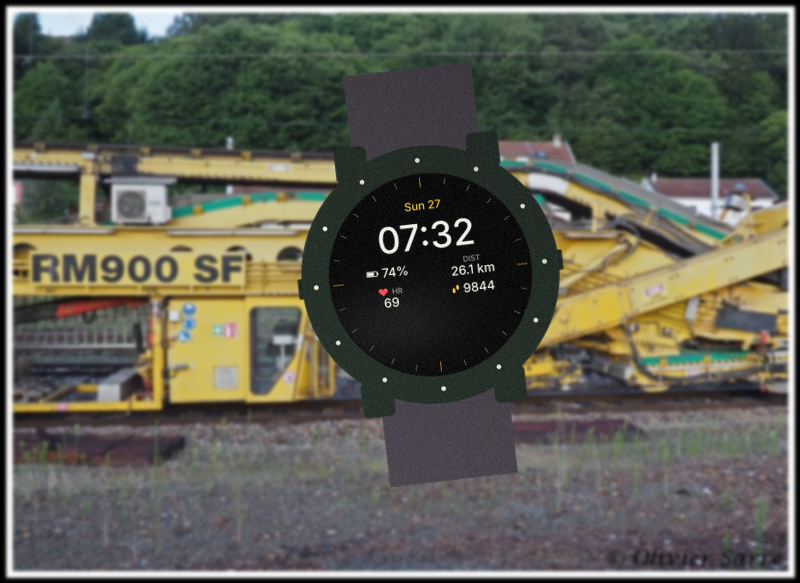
**7:32**
